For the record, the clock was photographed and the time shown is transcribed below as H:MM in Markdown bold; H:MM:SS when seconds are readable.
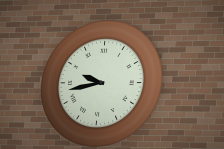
**9:43**
